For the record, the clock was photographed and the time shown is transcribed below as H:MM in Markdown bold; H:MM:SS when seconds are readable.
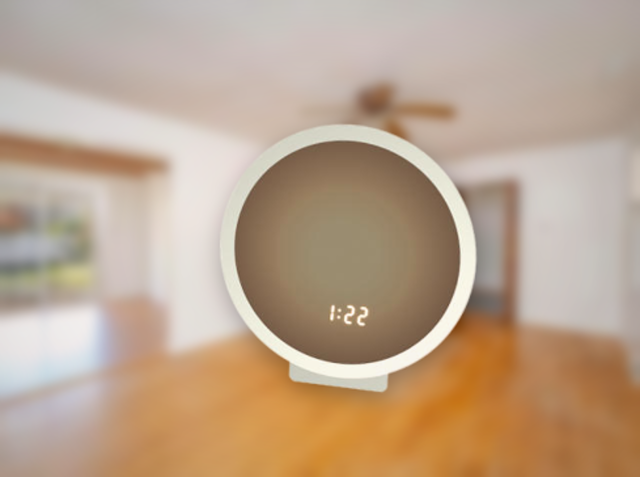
**1:22**
